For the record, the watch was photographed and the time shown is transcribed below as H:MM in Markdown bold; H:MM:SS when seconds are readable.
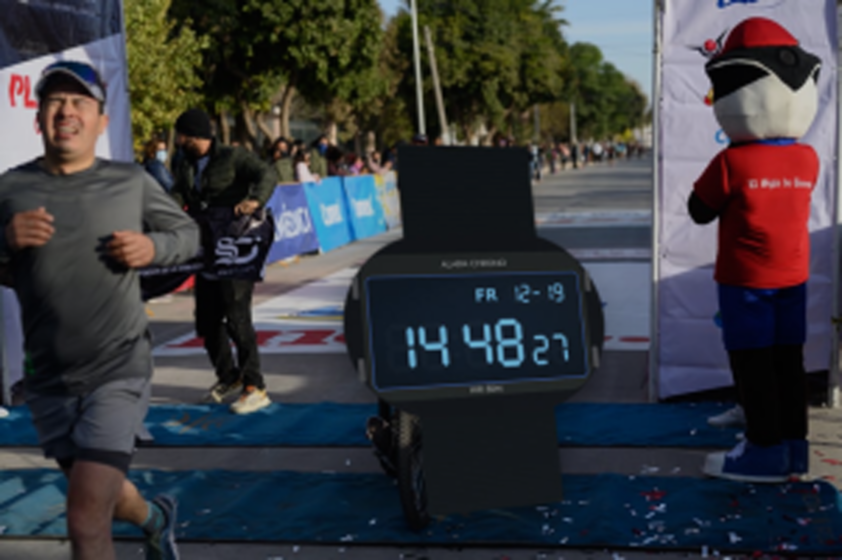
**14:48:27**
